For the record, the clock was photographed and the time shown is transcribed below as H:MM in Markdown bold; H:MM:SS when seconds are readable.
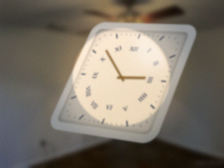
**2:52**
